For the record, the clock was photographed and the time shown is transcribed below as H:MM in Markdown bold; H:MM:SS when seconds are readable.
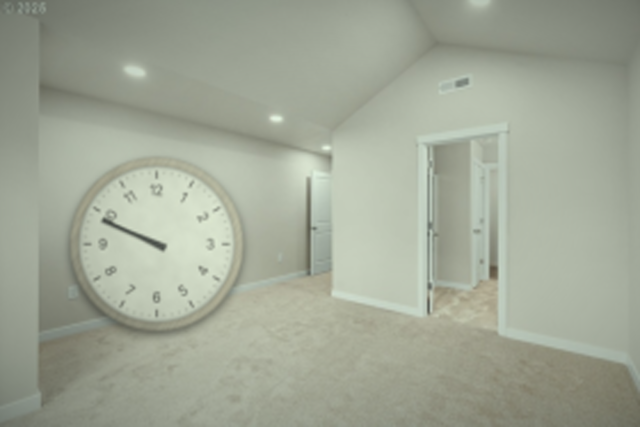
**9:49**
